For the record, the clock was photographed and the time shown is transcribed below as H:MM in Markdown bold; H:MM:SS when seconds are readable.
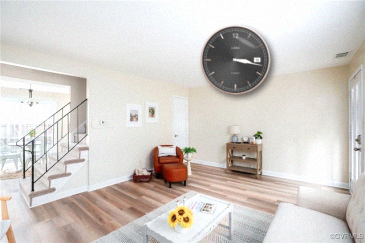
**3:17**
